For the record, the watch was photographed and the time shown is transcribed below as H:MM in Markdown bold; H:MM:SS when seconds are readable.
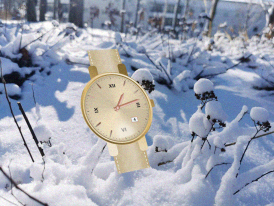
**1:13**
